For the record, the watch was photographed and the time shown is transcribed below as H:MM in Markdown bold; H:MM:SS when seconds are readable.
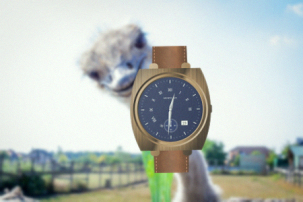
**12:31**
